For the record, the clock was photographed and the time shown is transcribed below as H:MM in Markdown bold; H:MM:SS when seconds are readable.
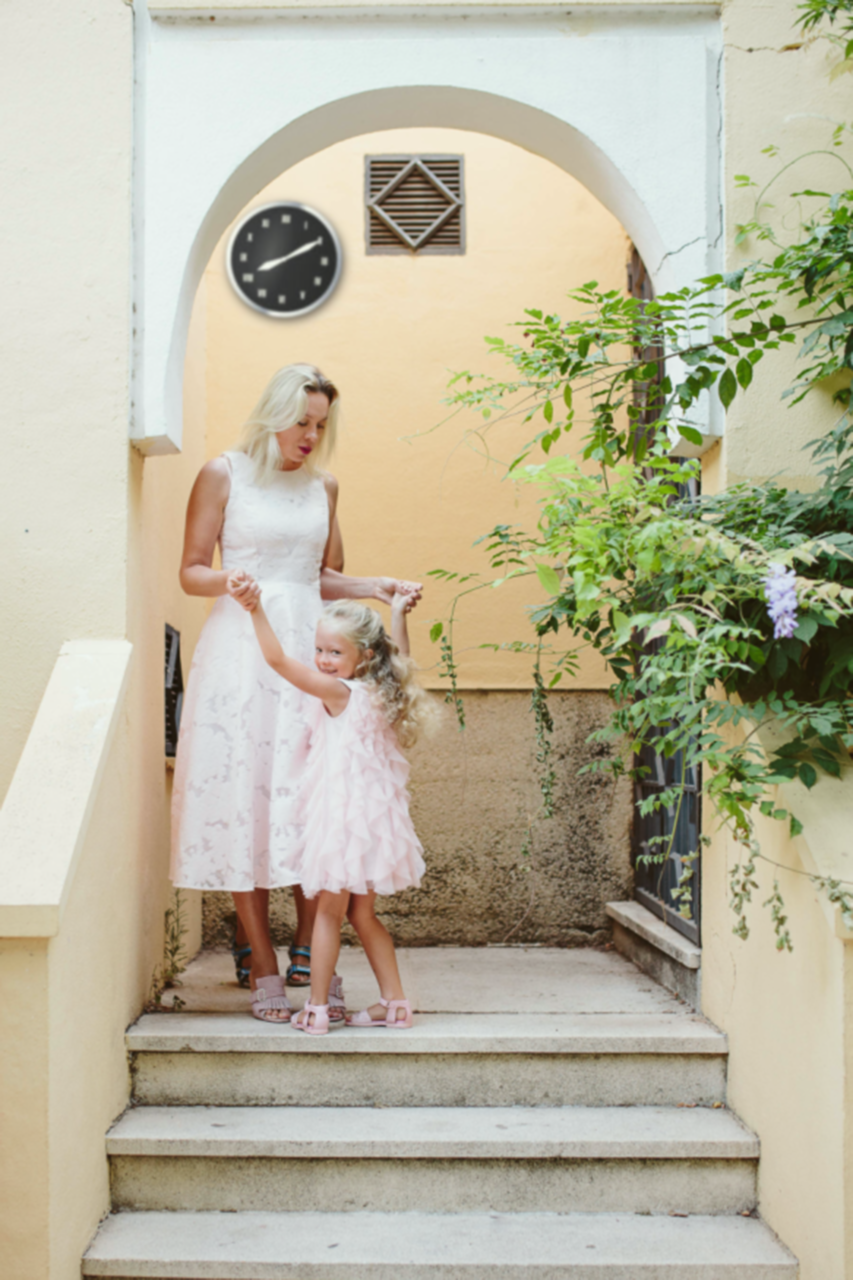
**8:10**
